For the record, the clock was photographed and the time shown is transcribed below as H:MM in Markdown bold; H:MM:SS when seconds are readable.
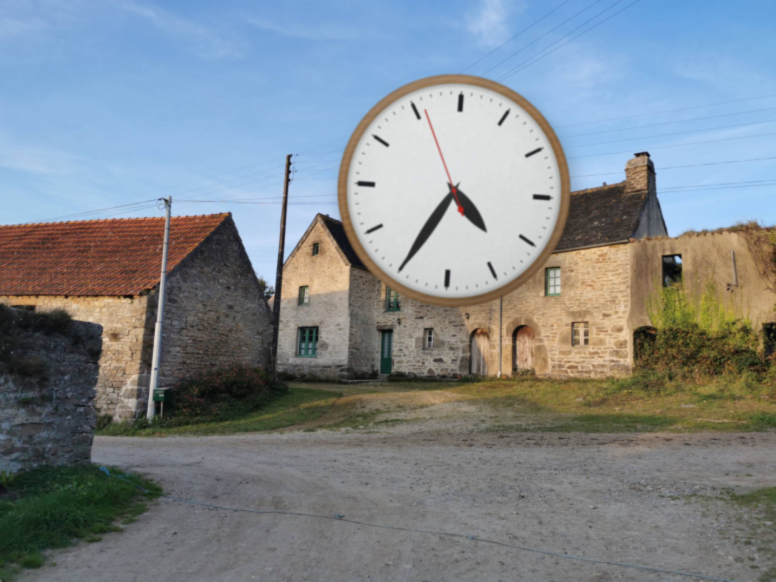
**4:34:56**
